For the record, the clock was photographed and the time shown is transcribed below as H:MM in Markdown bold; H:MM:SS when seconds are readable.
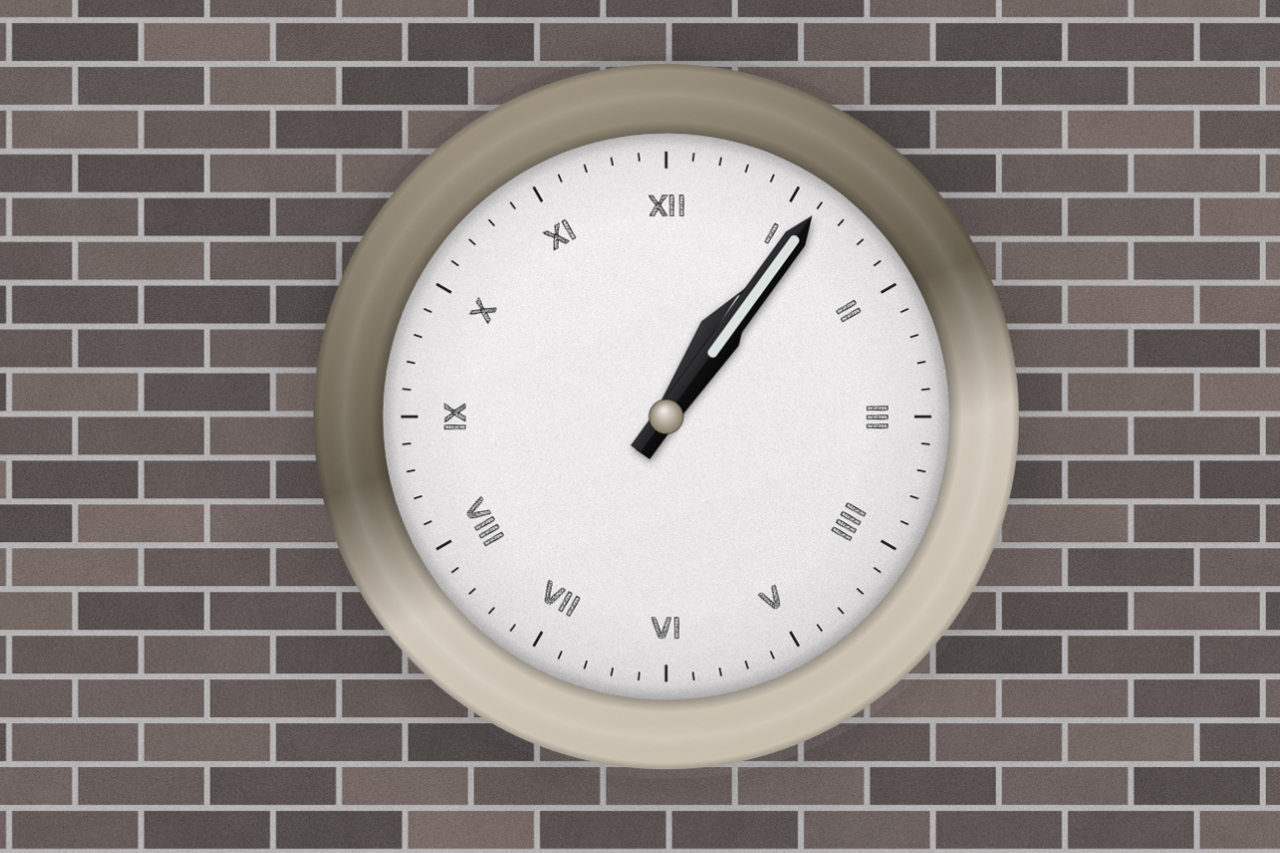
**1:06**
